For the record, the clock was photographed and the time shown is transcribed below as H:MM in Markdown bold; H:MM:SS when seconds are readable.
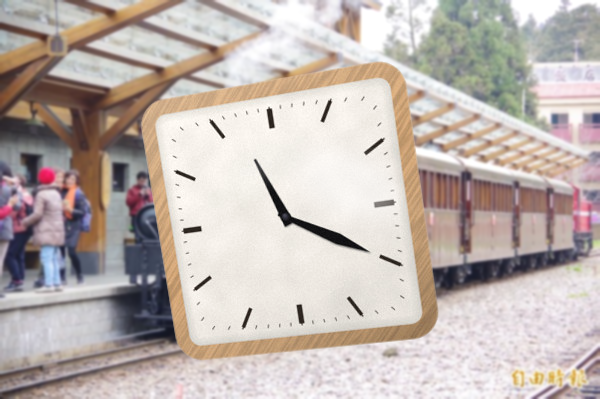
**11:20**
